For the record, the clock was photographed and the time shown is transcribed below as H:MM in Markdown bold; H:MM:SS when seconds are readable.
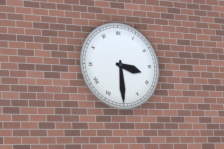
**3:30**
